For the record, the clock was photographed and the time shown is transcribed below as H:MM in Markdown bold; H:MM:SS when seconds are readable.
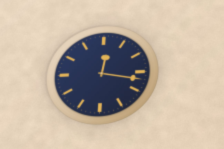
**12:17**
